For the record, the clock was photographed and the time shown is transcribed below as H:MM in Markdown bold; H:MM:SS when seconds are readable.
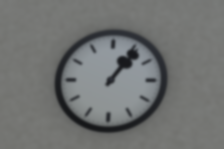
**1:06**
